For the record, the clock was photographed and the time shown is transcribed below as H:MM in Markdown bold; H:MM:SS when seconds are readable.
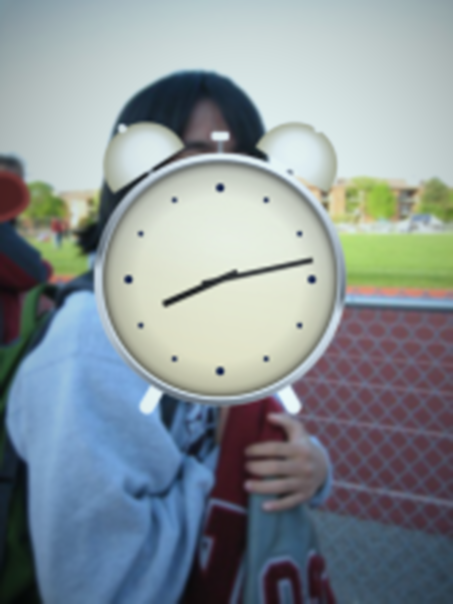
**8:13**
